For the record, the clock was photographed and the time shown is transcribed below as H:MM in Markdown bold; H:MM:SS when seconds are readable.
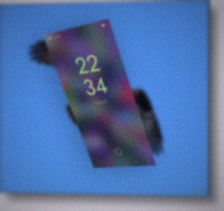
**22:34**
